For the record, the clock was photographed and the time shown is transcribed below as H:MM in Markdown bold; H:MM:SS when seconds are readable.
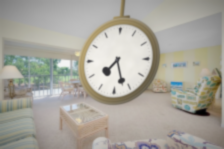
**7:27**
